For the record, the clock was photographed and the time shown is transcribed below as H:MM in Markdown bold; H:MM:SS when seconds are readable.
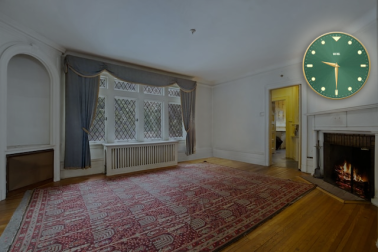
**9:30**
